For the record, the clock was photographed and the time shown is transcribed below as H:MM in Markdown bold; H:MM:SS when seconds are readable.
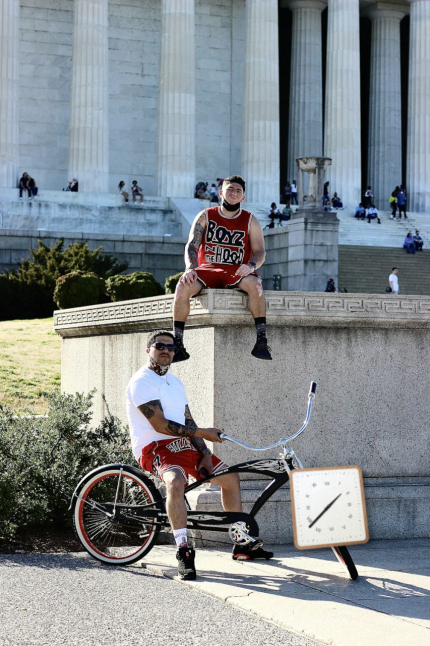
**1:38**
